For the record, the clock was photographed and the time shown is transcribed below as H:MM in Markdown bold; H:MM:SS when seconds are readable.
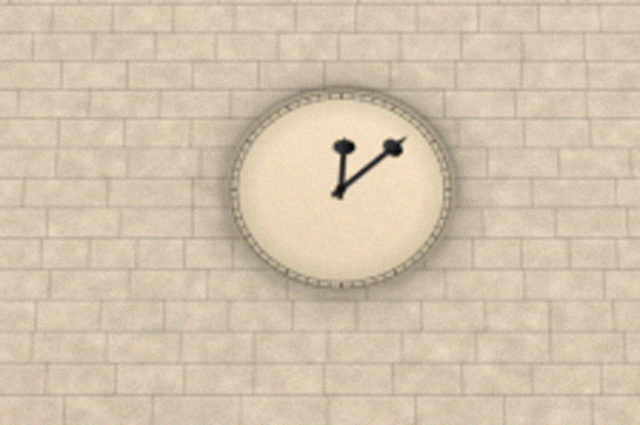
**12:08**
